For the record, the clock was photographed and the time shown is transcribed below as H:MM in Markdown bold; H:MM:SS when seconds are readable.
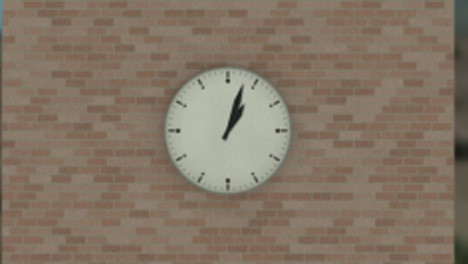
**1:03**
